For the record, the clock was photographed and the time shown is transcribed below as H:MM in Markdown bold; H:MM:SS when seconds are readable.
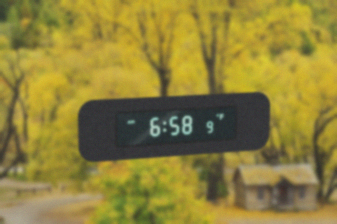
**6:58**
